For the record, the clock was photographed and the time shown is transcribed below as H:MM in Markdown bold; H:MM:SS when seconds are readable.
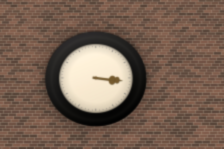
**3:16**
